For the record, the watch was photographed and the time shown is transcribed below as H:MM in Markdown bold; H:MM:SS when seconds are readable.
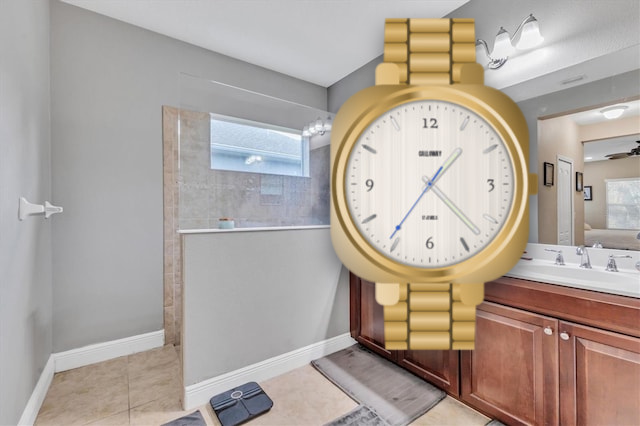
**1:22:36**
